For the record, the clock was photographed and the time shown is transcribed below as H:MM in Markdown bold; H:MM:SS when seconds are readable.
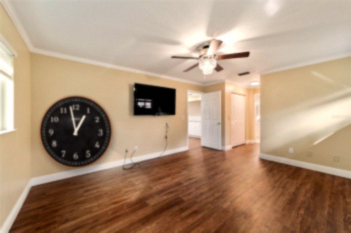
**12:58**
